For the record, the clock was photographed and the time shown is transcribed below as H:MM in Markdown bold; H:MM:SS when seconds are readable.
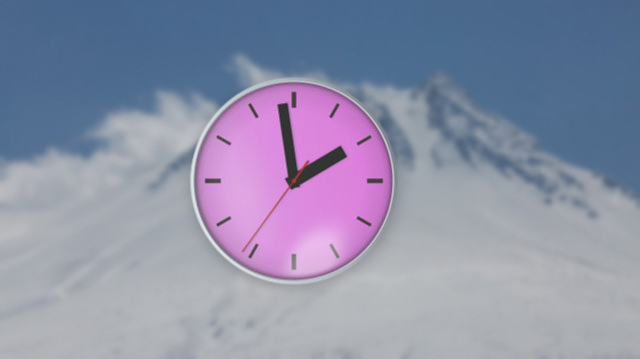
**1:58:36**
